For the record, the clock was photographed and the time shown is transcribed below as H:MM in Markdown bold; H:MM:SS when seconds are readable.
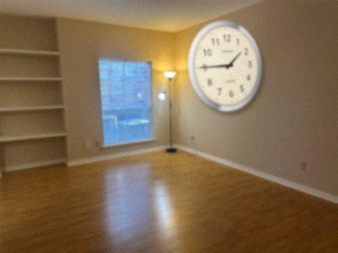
**1:45**
